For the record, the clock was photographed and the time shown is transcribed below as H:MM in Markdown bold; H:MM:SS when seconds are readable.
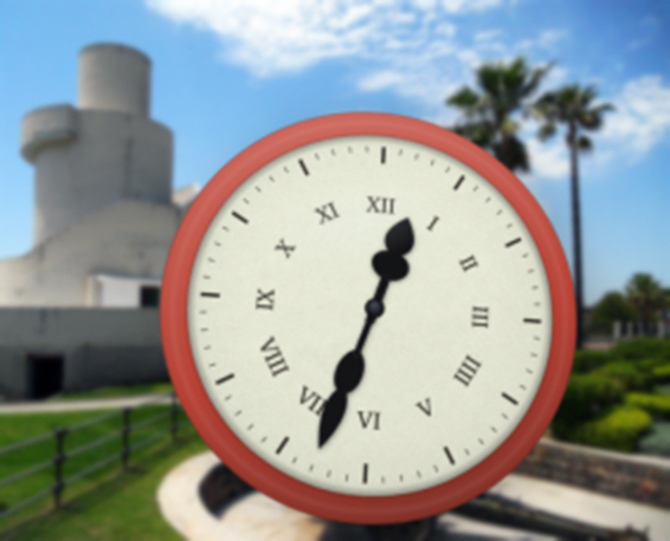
**12:33**
